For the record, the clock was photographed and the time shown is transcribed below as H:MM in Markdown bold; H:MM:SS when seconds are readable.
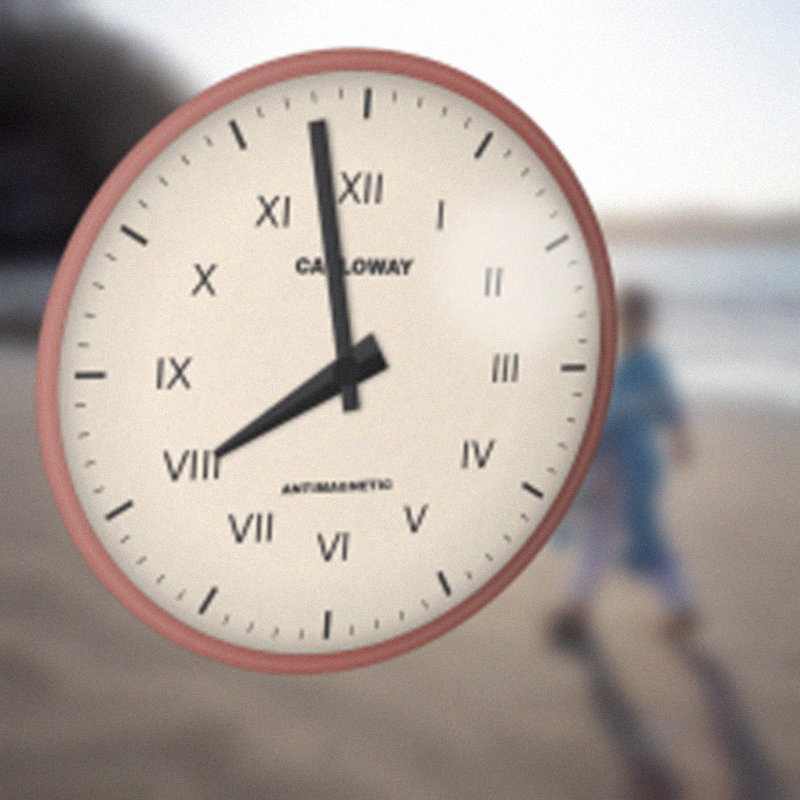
**7:58**
